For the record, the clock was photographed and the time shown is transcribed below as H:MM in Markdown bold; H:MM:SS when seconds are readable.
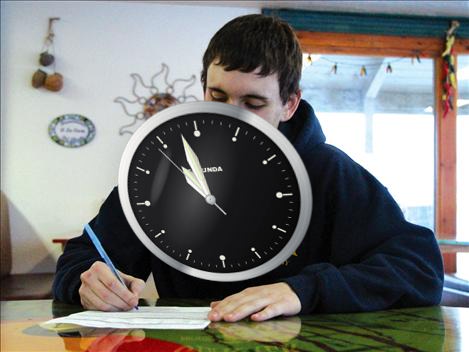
**10:57:54**
